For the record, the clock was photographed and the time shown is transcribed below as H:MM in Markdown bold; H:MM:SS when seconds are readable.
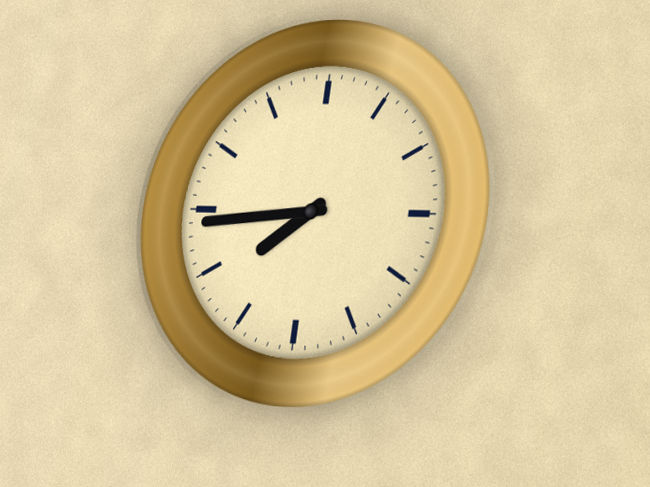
**7:44**
